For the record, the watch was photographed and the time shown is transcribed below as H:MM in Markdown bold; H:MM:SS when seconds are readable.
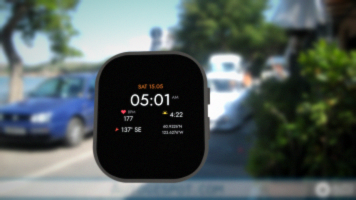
**5:01**
